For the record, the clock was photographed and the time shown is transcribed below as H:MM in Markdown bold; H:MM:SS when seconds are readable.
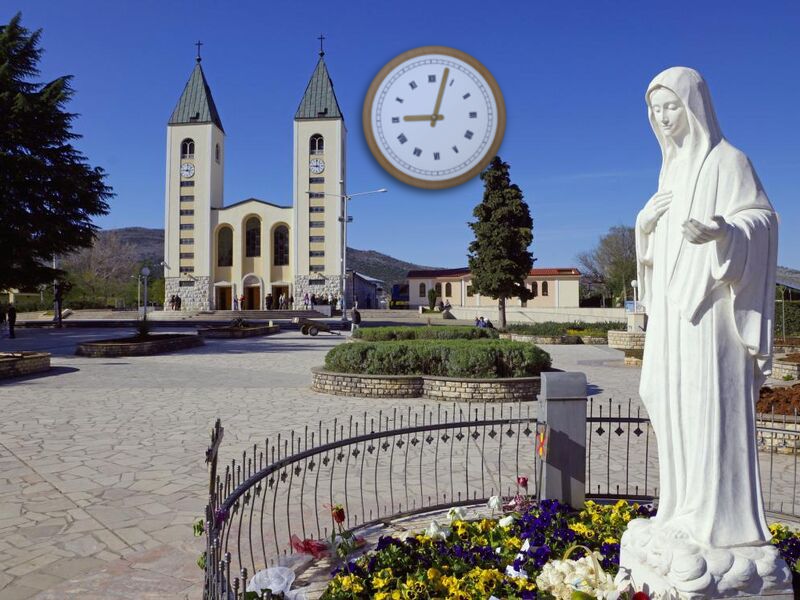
**9:03**
